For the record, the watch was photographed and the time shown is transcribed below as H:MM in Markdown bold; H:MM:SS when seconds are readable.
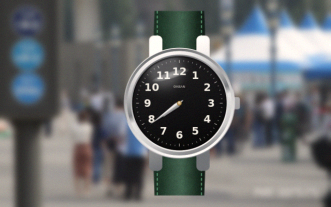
**7:39**
